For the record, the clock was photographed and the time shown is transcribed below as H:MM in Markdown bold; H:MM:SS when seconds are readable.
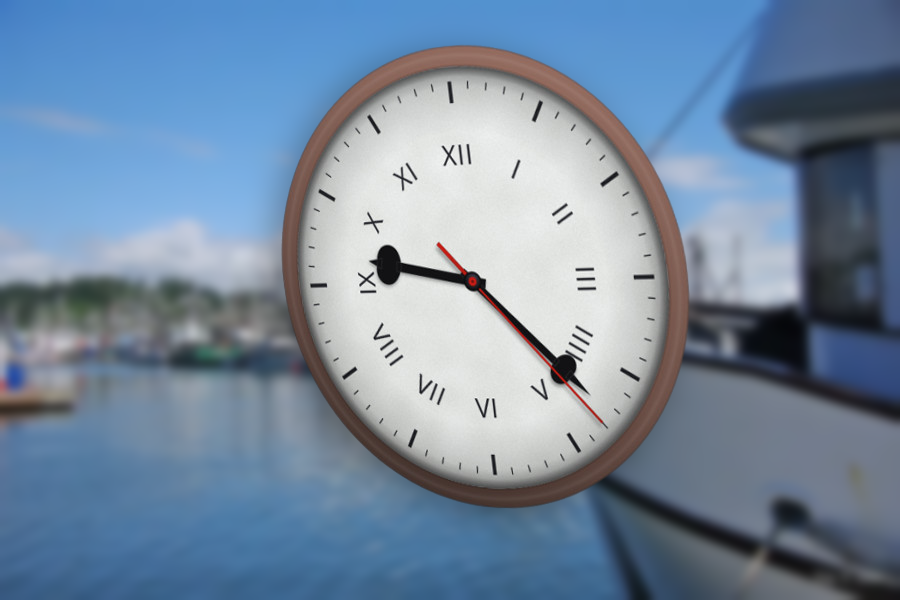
**9:22:23**
